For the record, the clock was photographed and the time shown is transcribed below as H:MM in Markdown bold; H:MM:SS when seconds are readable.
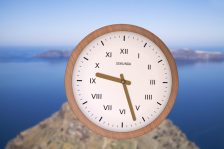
**9:27**
